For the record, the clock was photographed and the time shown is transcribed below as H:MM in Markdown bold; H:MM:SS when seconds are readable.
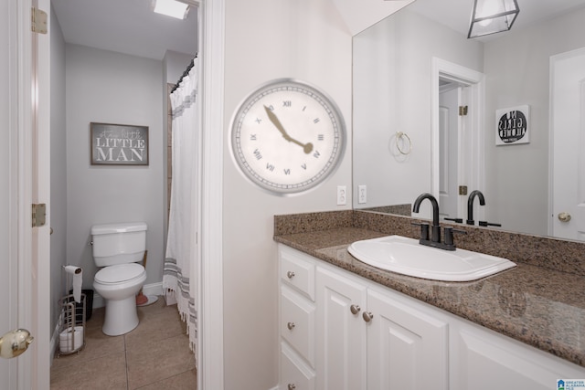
**3:54**
